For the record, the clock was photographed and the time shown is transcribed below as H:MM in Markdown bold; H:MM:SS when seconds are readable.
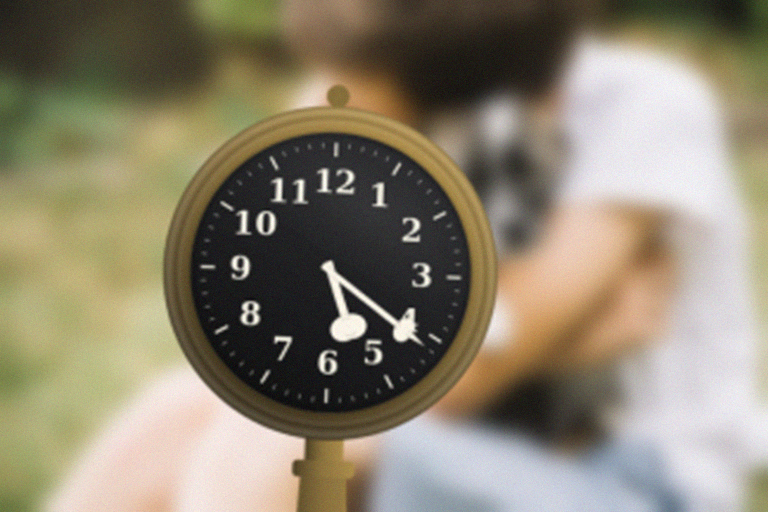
**5:21**
